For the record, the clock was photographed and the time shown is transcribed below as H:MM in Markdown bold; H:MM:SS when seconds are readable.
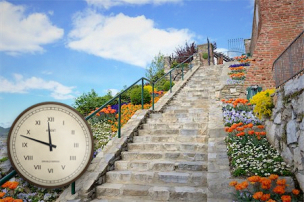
**11:48**
